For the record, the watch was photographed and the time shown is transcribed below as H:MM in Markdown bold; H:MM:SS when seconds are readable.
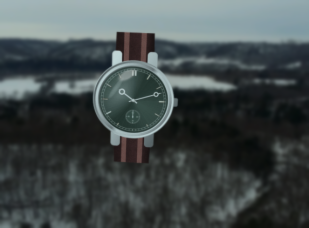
**10:12**
